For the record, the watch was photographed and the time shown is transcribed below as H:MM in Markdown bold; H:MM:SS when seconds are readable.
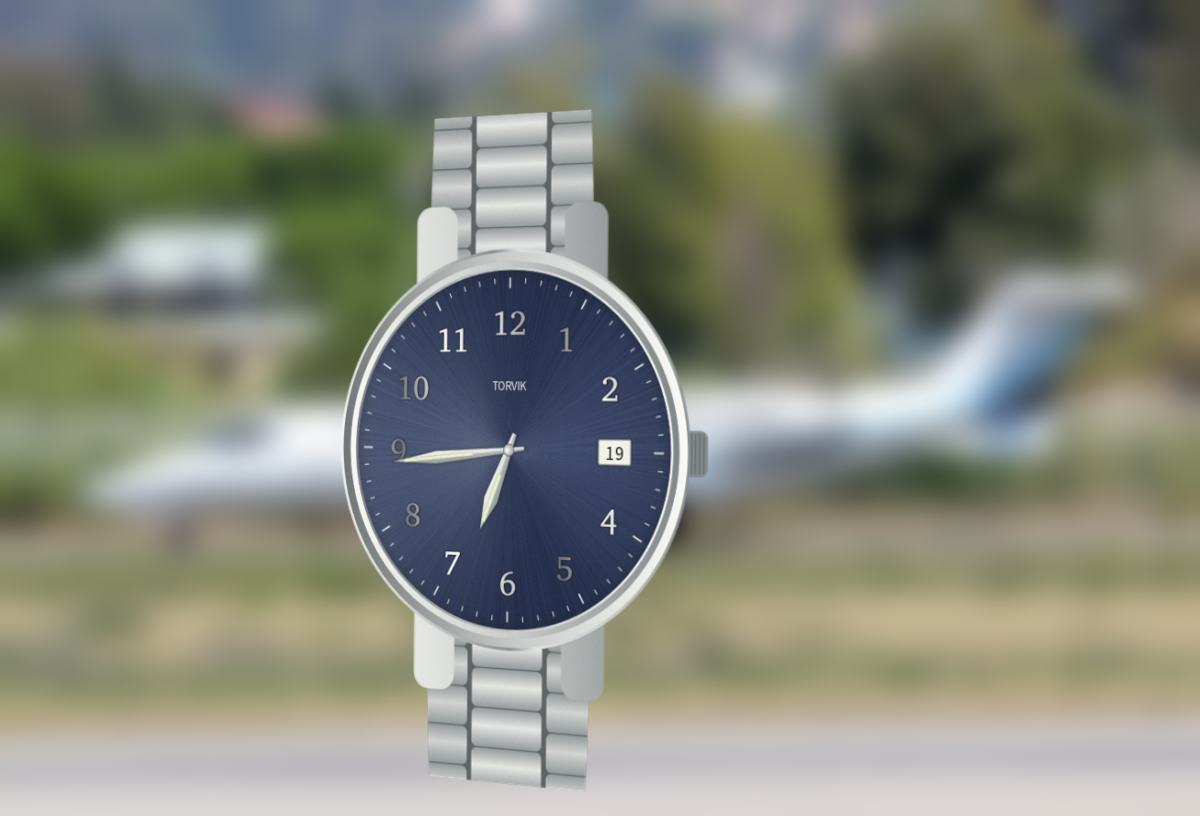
**6:44**
